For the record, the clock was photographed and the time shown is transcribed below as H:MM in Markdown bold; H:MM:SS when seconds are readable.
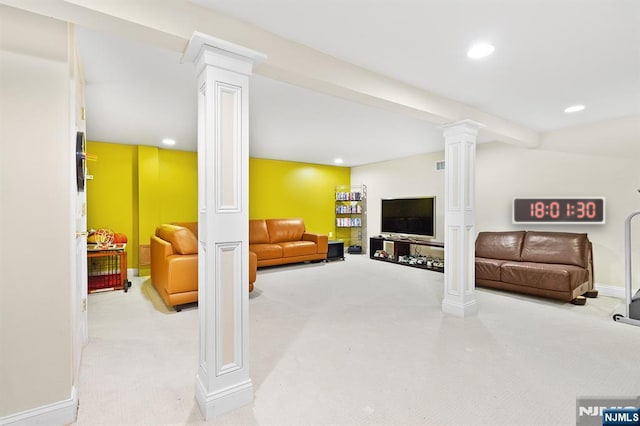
**18:01:30**
